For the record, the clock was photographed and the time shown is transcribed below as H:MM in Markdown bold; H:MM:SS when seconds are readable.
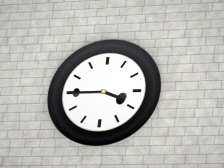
**3:45**
